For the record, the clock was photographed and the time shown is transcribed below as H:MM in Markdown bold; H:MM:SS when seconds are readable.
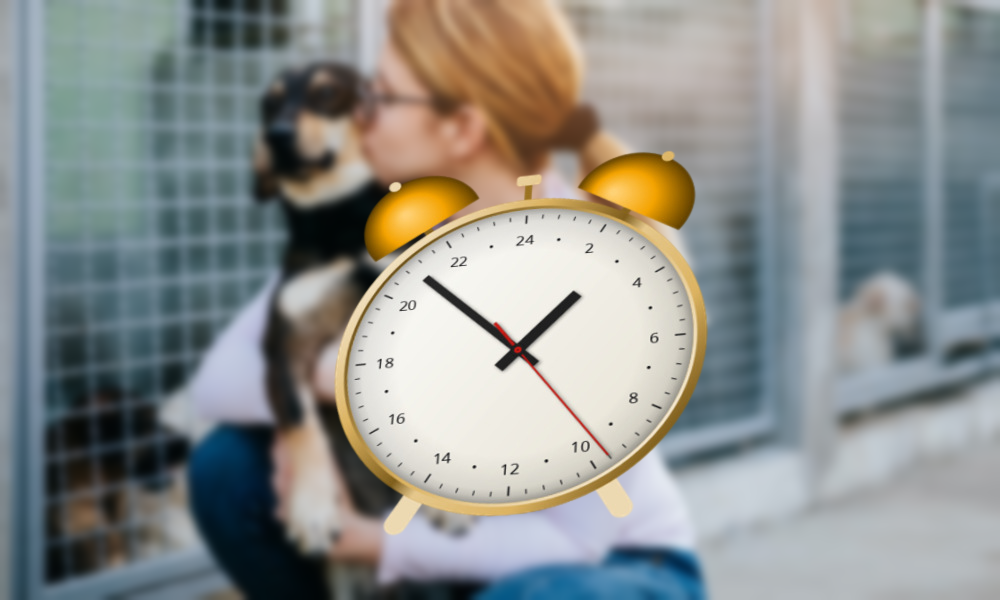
**2:52:24**
